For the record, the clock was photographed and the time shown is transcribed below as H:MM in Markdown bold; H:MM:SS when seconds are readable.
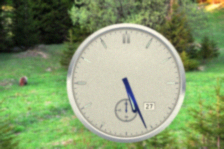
**5:26**
